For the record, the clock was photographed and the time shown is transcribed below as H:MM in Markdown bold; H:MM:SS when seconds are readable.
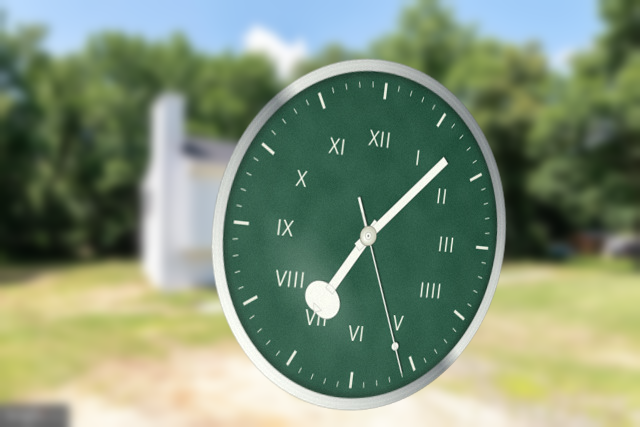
**7:07:26**
